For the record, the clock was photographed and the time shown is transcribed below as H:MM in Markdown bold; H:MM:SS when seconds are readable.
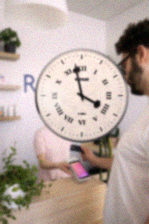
**3:58**
